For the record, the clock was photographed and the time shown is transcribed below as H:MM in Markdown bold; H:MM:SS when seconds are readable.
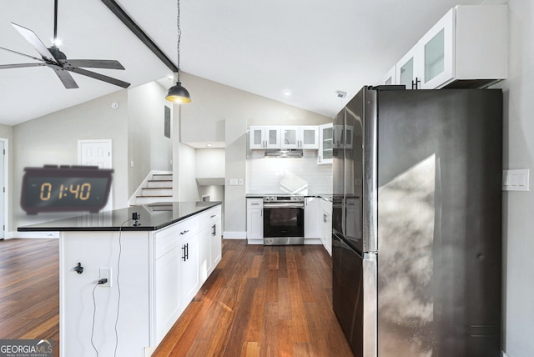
**1:40**
